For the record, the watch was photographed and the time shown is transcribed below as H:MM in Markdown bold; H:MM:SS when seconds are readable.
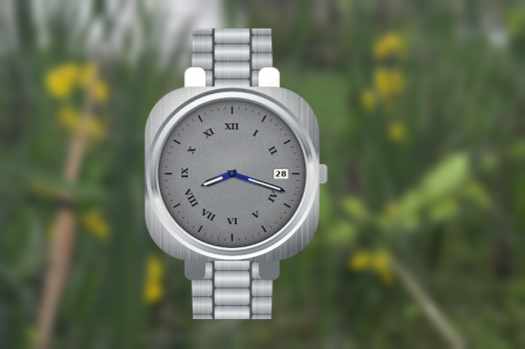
**8:18**
